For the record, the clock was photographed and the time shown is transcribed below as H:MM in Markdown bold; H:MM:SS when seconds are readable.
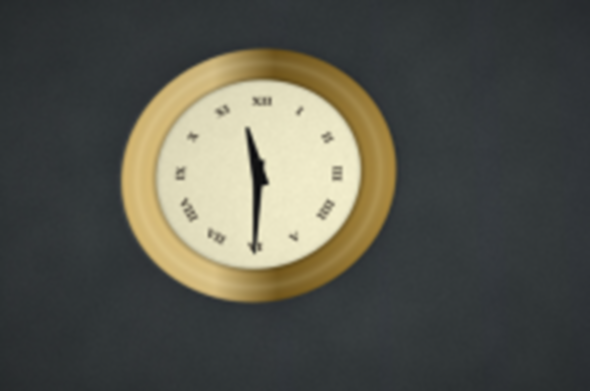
**11:30**
